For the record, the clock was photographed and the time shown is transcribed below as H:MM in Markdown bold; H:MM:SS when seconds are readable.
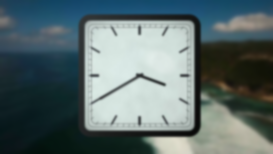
**3:40**
